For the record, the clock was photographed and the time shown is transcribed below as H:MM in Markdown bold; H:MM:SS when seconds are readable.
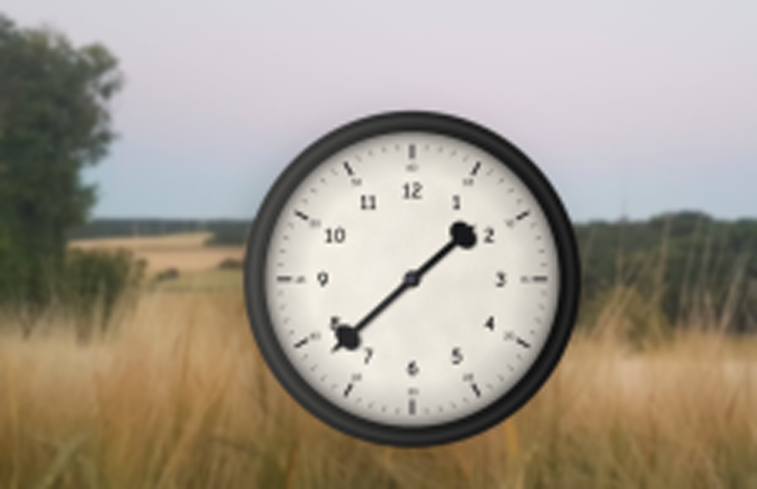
**1:38**
